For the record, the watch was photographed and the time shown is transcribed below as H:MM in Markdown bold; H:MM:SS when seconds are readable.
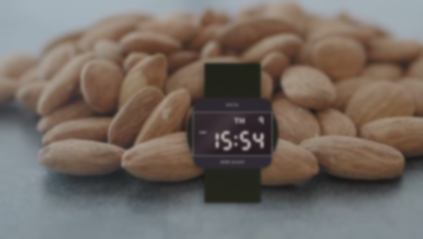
**15:54**
